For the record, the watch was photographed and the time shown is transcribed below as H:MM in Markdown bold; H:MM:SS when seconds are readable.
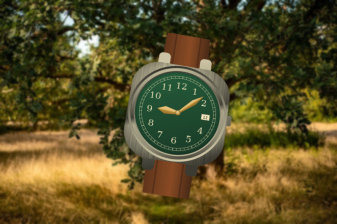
**9:08**
